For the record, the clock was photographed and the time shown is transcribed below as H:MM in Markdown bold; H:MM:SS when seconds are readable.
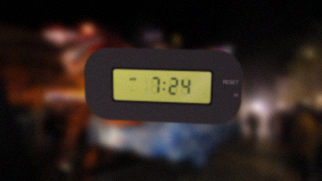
**7:24**
